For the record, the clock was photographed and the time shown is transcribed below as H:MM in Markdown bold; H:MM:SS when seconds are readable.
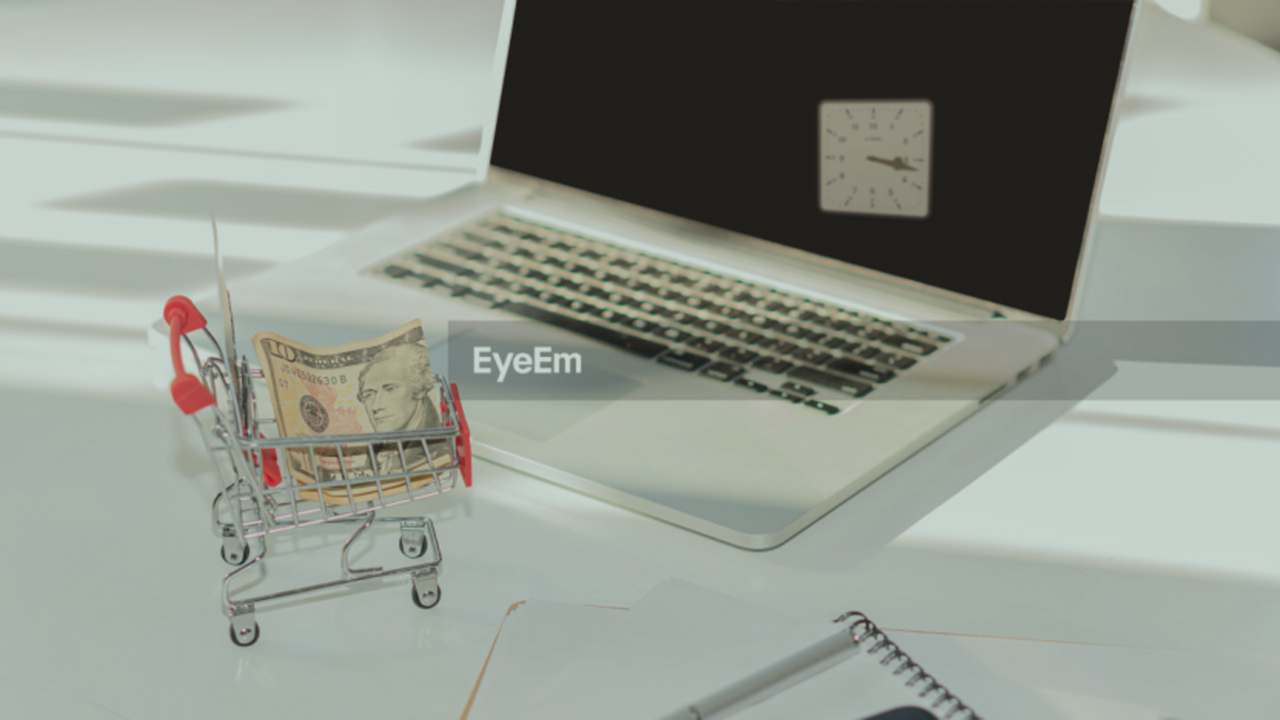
**3:17**
